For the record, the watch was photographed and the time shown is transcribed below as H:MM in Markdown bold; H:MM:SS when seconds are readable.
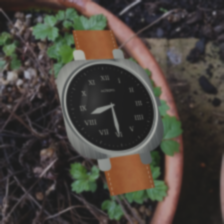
**8:30**
